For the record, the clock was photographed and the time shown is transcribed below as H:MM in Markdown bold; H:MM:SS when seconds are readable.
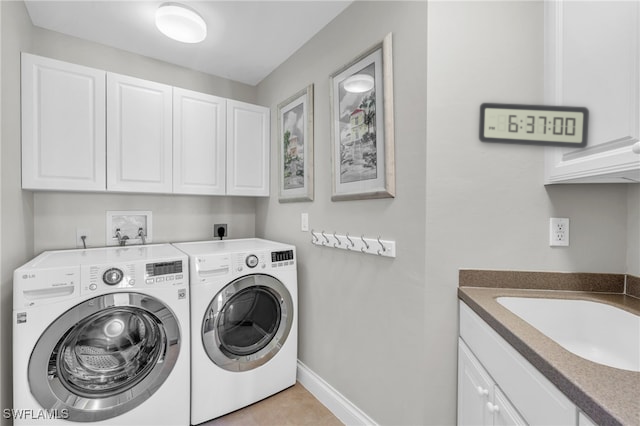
**6:37:00**
